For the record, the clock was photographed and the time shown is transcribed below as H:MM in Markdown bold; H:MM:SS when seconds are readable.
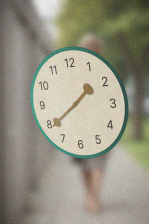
**1:39**
